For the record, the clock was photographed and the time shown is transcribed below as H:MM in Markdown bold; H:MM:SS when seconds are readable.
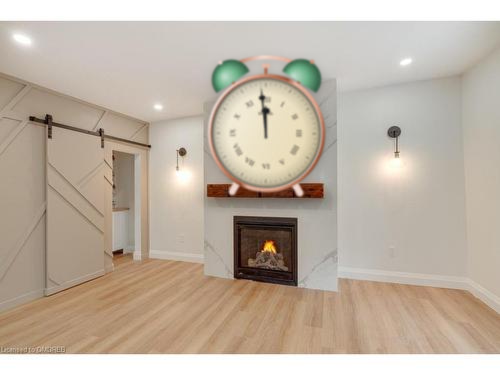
**11:59**
